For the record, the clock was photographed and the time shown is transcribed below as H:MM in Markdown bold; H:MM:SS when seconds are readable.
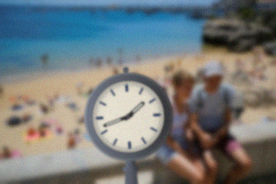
**1:42**
